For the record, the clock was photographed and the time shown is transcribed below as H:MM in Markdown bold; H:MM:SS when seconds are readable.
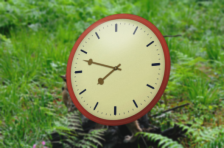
**7:48**
